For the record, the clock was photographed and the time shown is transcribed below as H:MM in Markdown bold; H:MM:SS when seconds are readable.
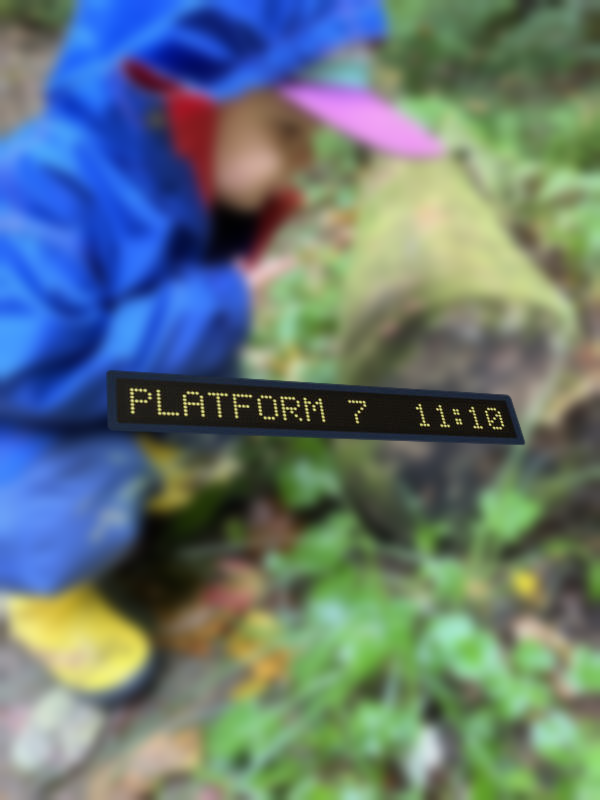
**11:10**
